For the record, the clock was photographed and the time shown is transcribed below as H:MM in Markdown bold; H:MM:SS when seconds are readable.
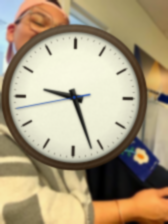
**9:26:43**
